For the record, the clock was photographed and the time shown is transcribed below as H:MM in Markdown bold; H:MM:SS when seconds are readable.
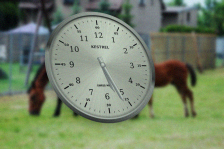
**5:26**
